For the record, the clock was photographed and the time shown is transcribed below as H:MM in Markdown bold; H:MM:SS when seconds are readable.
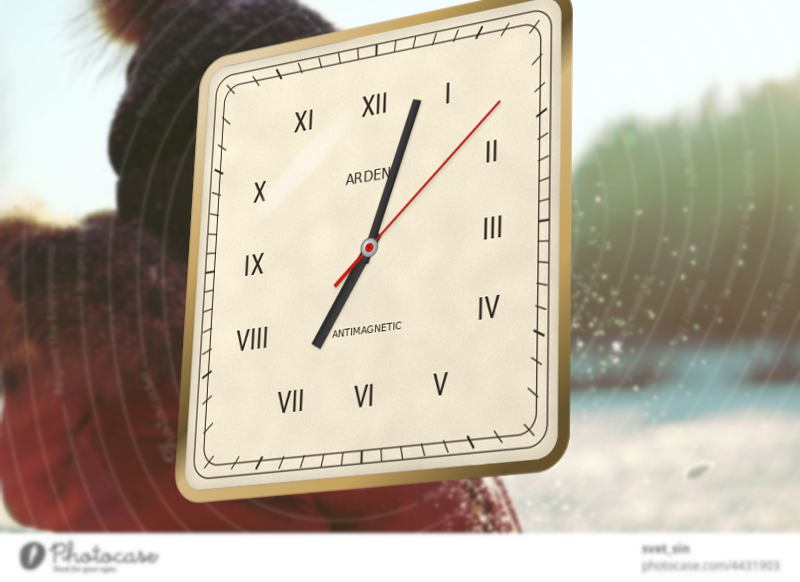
**7:03:08**
